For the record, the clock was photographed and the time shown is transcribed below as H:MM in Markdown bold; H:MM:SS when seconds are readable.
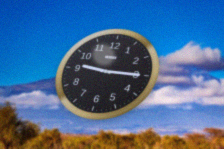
**9:15**
